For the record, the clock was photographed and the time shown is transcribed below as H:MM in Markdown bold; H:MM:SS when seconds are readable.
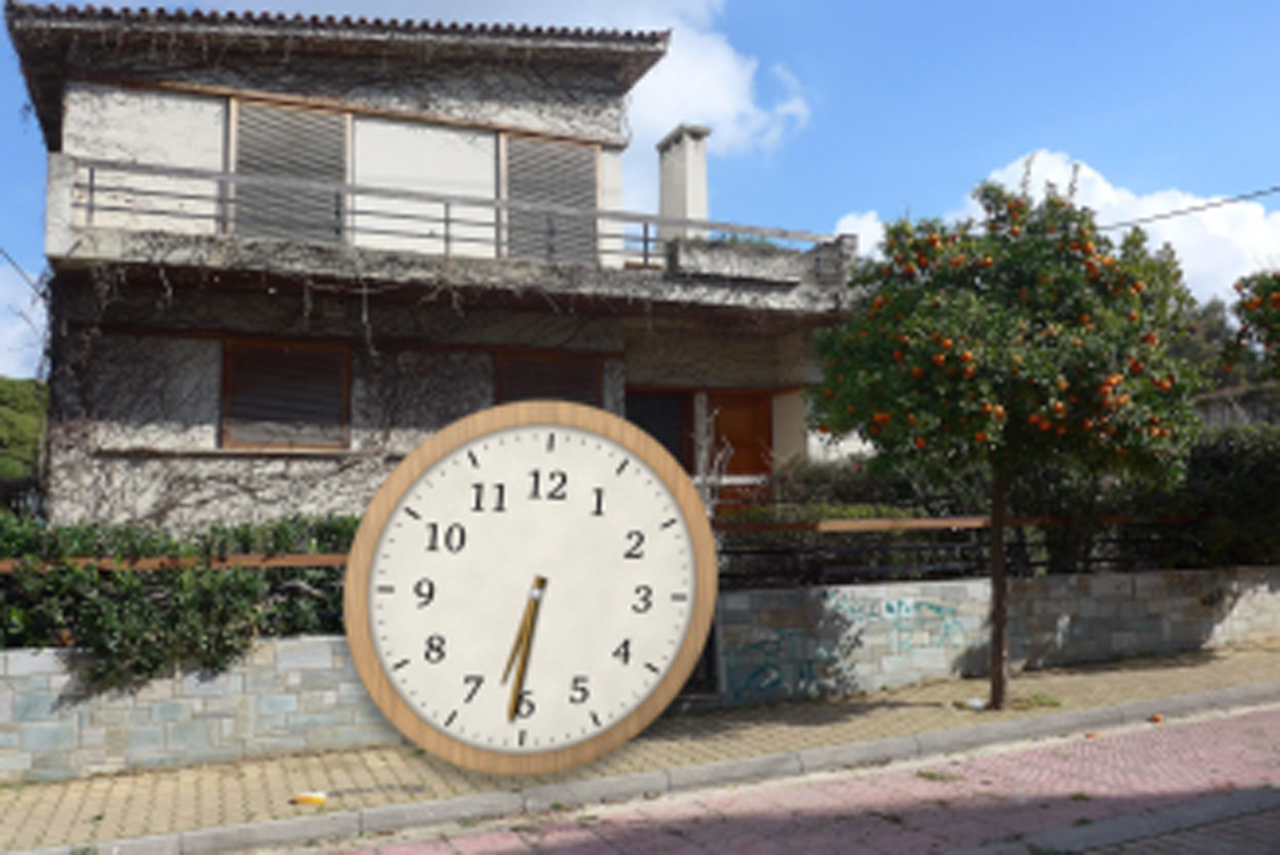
**6:31**
